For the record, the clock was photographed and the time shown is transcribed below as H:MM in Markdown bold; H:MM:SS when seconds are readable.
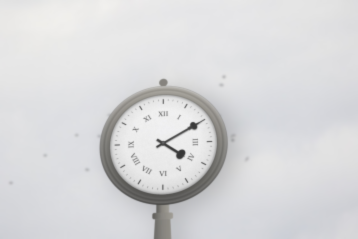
**4:10**
